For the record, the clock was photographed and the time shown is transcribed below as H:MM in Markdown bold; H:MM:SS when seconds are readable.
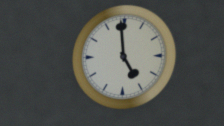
**4:59**
